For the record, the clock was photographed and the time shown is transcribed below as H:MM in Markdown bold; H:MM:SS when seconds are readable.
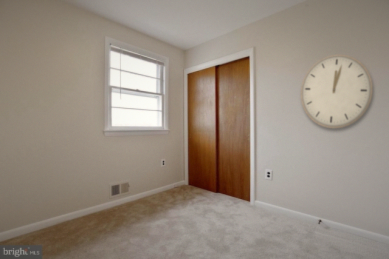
**12:02**
